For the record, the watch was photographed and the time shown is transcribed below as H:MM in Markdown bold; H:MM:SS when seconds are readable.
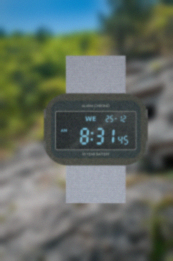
**8:31**
